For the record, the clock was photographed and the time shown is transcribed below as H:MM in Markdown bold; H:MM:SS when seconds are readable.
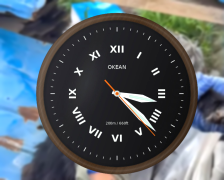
**3:22:23**
